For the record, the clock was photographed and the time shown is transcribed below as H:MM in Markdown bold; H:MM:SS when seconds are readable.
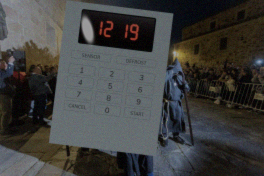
**12:19**
